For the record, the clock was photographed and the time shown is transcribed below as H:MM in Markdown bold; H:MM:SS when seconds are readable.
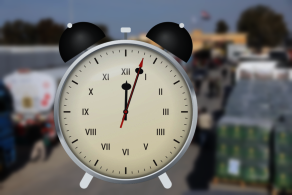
**12:03:03**
